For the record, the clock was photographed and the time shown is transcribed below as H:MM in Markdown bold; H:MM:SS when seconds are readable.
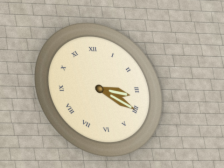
**3:20**
